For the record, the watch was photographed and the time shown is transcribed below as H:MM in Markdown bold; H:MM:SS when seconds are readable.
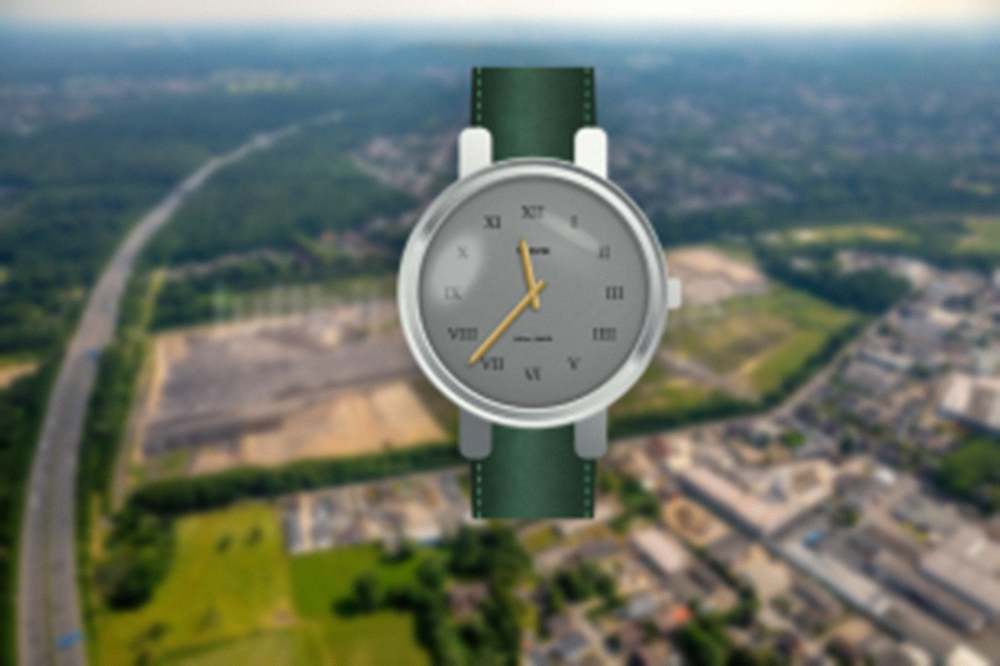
**11:37**
